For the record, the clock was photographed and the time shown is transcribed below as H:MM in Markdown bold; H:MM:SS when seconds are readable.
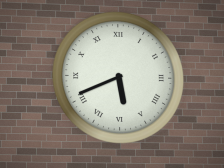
**5:41**
